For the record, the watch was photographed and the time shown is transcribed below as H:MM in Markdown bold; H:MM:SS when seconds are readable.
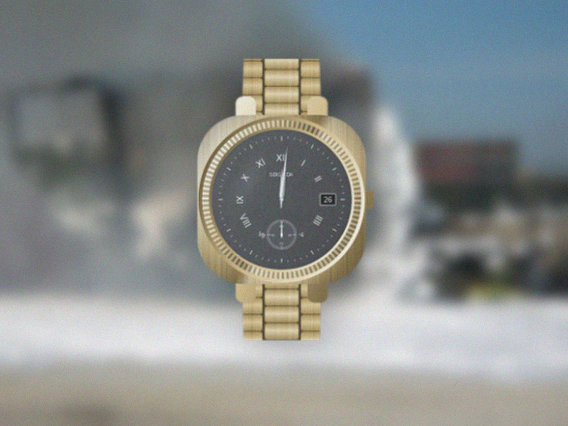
**12:01**
